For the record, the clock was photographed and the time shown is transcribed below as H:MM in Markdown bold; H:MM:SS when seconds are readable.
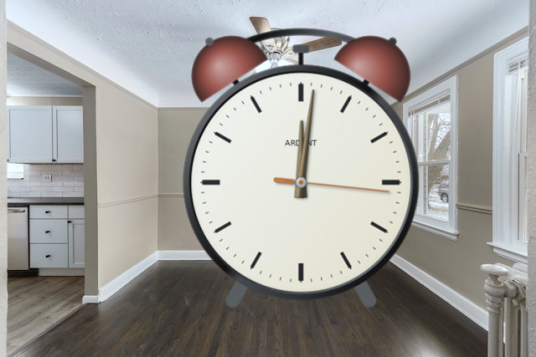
**12:01:16**
